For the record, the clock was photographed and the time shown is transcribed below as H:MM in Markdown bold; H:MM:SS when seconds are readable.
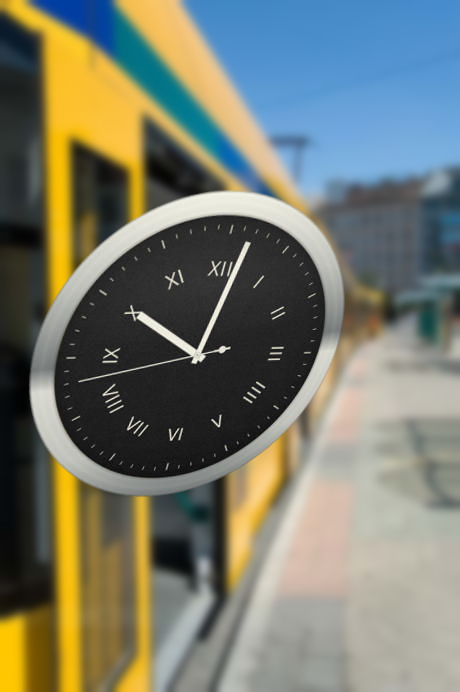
**10:01:43**
